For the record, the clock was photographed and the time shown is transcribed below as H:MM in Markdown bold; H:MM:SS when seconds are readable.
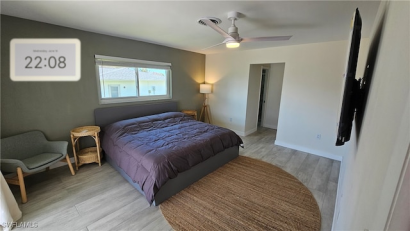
**22:08**
